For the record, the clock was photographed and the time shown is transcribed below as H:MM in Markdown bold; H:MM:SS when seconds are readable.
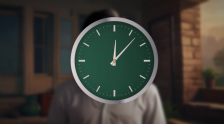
**12:07**
